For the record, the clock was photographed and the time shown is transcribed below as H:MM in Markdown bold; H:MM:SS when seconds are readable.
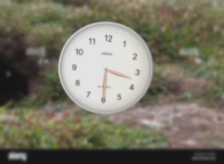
**3:30**
